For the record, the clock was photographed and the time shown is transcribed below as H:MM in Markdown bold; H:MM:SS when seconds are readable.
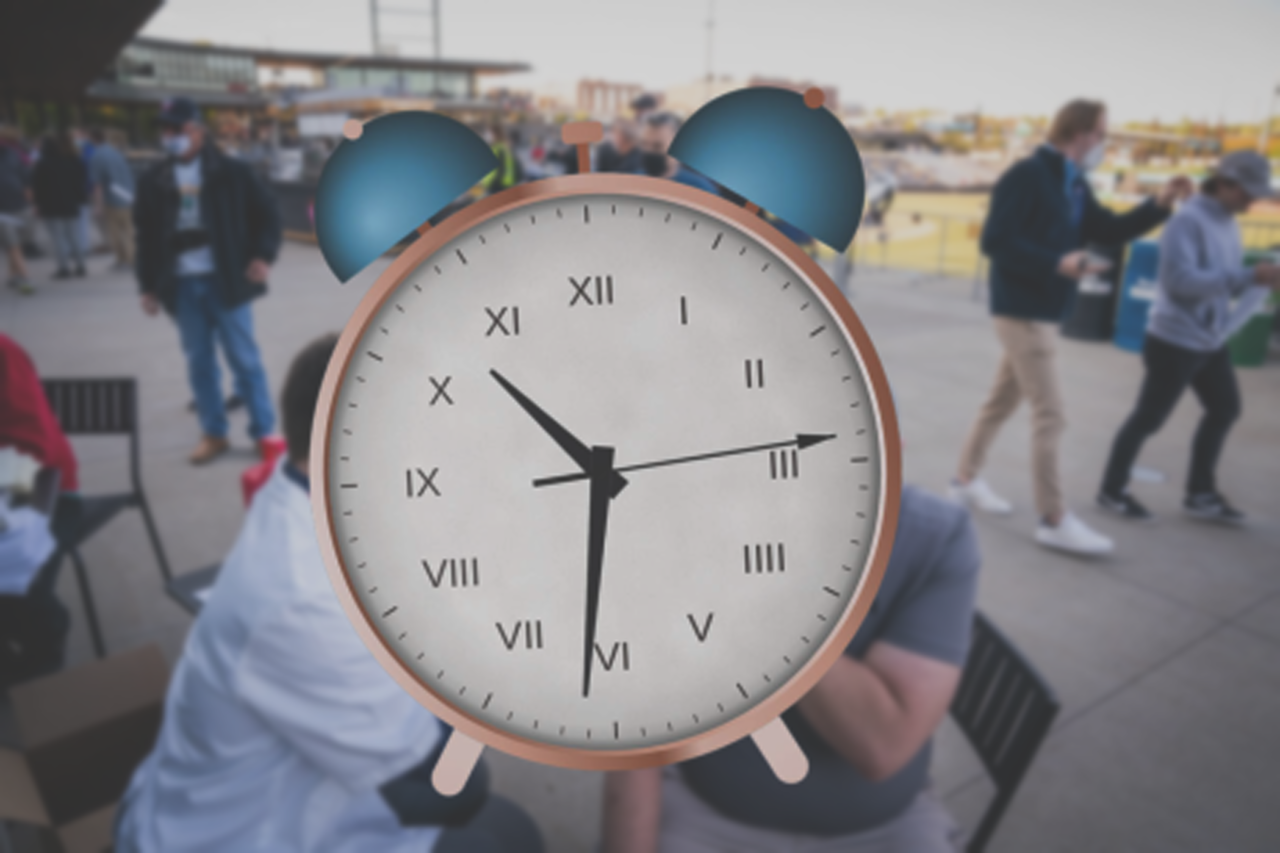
**10:31:14**
